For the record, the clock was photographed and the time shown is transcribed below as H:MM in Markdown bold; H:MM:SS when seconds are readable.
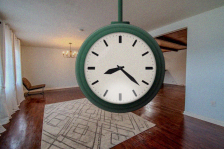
**8:22**
